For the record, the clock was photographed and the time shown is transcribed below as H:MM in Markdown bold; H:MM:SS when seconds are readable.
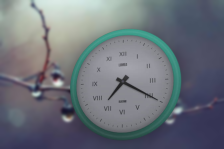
**7:20**
